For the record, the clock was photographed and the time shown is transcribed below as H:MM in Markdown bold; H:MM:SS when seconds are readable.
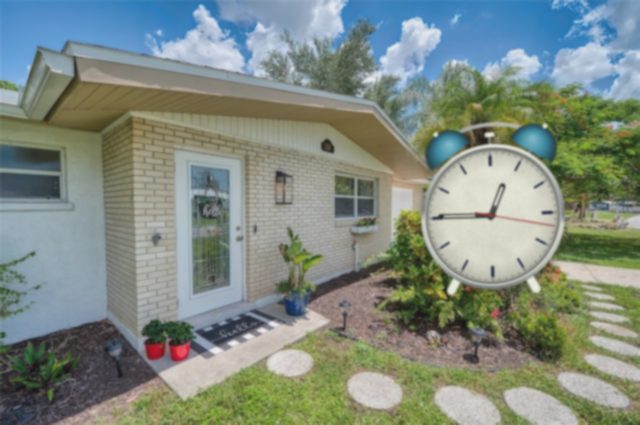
**12:45:17**
